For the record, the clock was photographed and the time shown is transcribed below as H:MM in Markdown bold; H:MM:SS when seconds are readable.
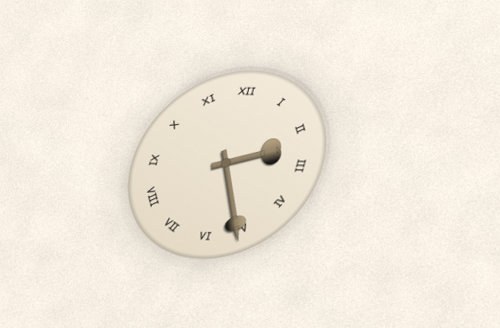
**2:26**
